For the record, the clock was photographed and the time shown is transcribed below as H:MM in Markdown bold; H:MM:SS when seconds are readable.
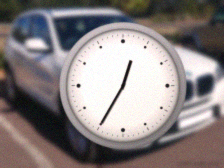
**12:35**
